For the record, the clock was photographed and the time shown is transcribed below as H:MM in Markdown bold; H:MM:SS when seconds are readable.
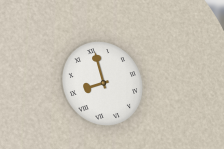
**9:01**
